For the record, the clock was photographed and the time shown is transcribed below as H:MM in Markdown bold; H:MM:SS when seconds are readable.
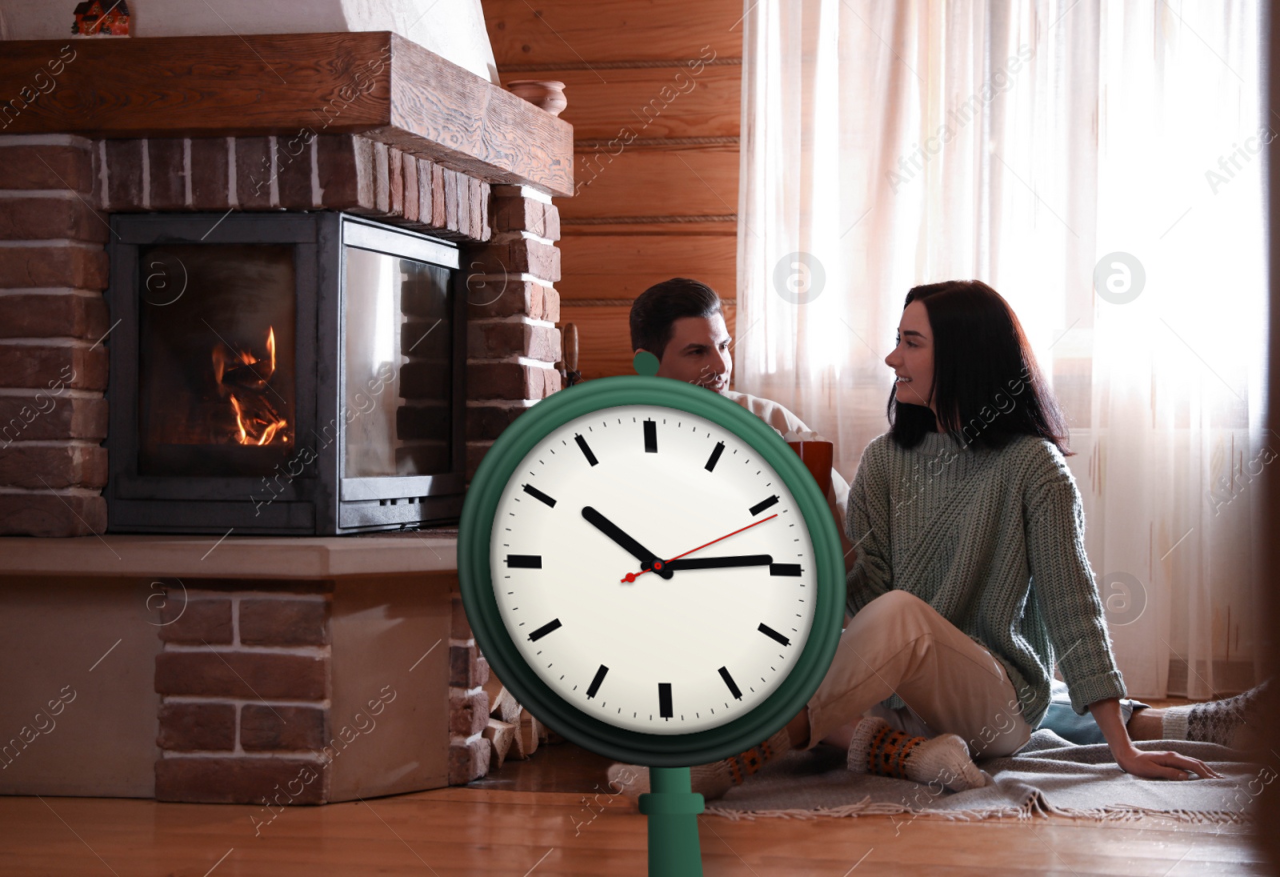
**10:14:11**
